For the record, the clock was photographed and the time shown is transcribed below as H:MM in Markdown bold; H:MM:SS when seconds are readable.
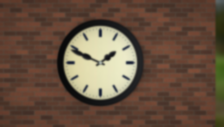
**1:49**
